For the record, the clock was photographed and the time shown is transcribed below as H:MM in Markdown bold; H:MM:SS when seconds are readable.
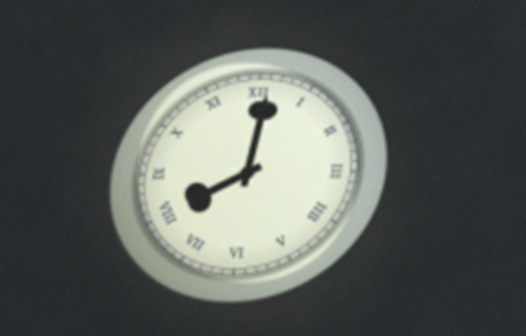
**8:01**
